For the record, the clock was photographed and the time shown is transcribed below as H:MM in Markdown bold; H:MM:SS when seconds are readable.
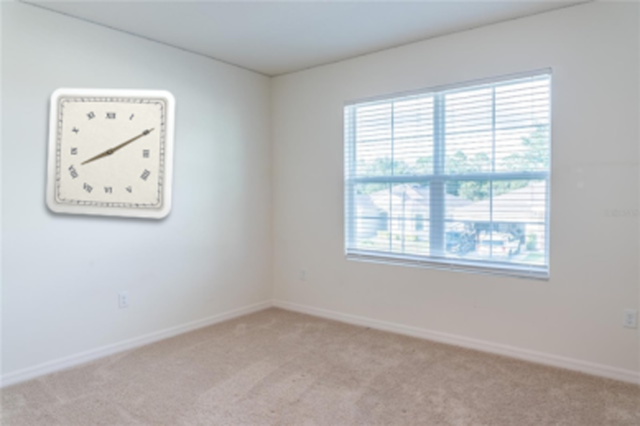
**8:10**
